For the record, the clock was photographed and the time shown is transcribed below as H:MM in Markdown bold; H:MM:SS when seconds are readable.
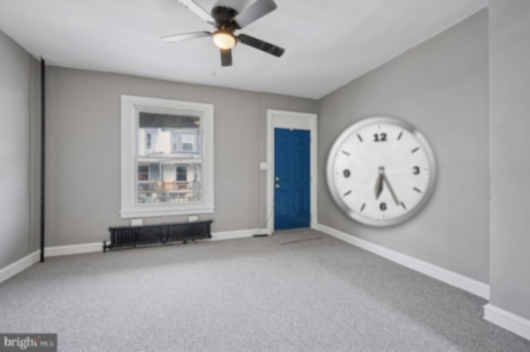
**6:26**
